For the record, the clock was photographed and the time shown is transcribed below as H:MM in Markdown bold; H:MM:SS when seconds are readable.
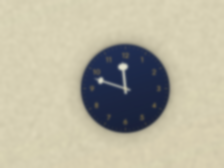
**11:48**
